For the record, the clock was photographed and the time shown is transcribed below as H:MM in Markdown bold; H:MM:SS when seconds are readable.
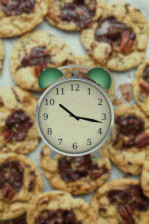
**10:17**
